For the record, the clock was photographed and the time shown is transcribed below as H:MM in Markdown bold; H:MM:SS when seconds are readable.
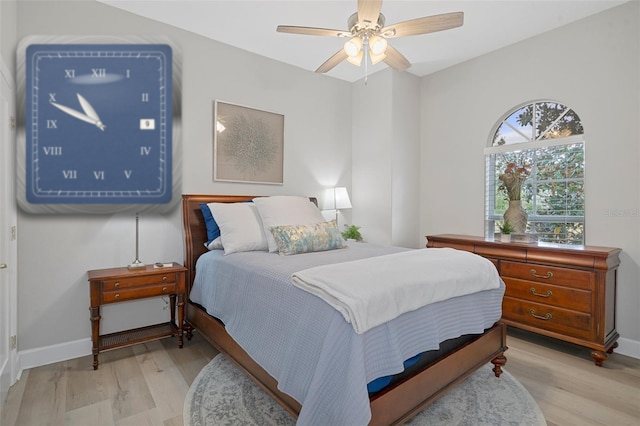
**10:49**
